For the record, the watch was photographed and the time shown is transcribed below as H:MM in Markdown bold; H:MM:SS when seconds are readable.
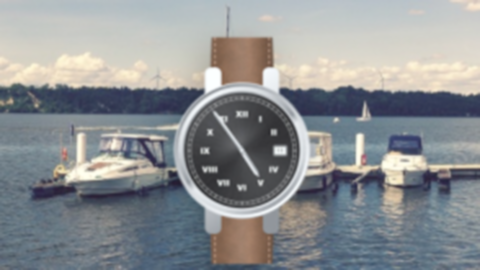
**4:54**
